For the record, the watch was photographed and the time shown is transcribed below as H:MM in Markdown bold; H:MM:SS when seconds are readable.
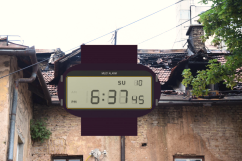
**6:37:45**
